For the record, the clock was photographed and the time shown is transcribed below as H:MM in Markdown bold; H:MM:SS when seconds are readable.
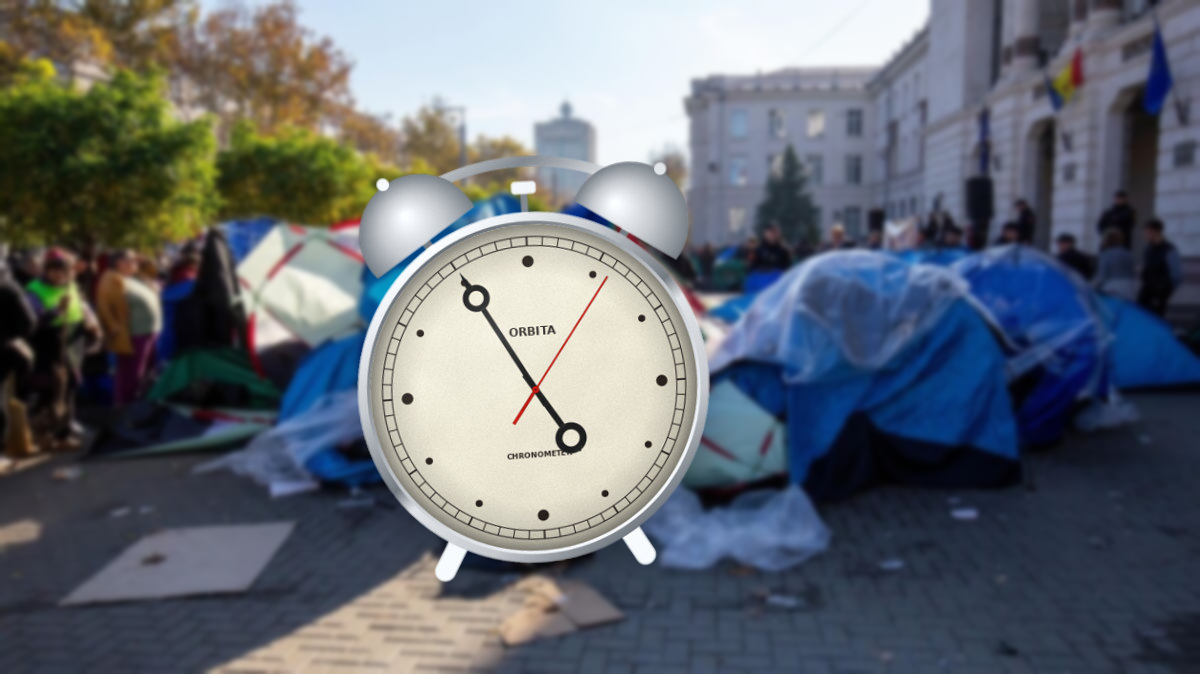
**4:55:06**
